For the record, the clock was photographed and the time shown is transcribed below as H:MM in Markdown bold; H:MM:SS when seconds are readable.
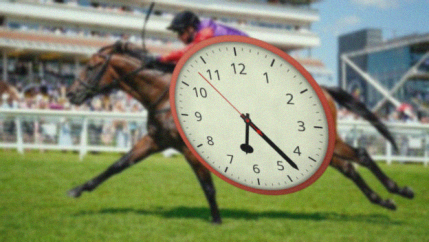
**6:22:53**
